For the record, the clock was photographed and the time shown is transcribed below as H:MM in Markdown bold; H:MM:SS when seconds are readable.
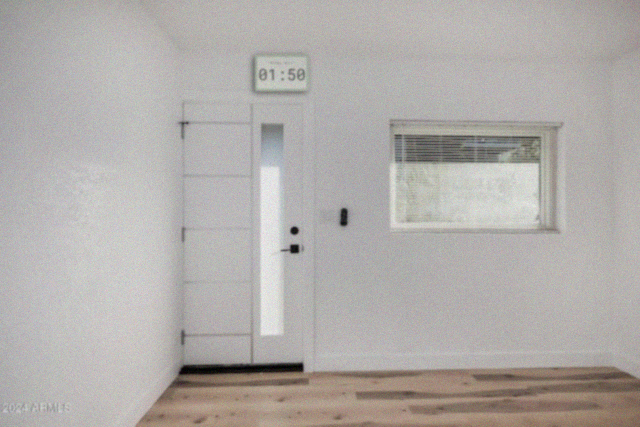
**1:50**
